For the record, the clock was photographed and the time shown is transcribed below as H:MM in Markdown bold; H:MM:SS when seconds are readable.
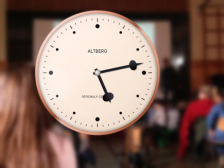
**5:13**
